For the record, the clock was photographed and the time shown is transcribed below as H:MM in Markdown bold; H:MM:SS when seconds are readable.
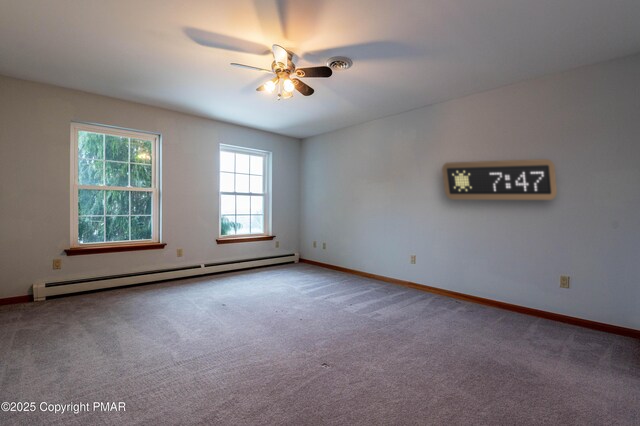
**7:47**
